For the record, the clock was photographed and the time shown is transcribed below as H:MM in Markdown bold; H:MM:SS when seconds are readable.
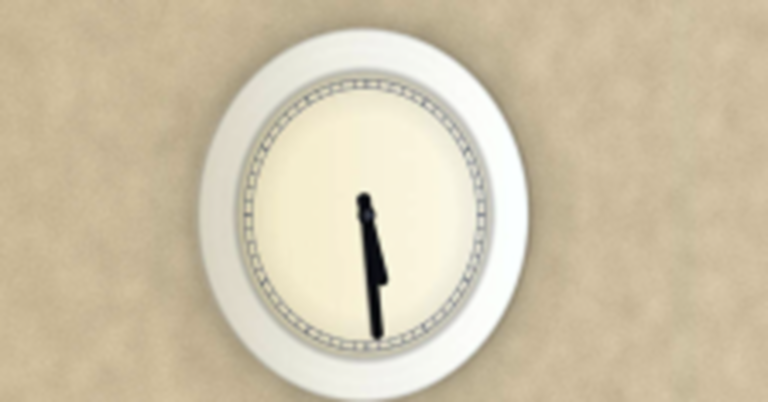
**5:29**
